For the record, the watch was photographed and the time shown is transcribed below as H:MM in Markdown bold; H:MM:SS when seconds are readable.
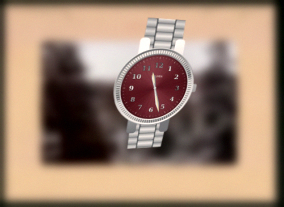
**11:27**
